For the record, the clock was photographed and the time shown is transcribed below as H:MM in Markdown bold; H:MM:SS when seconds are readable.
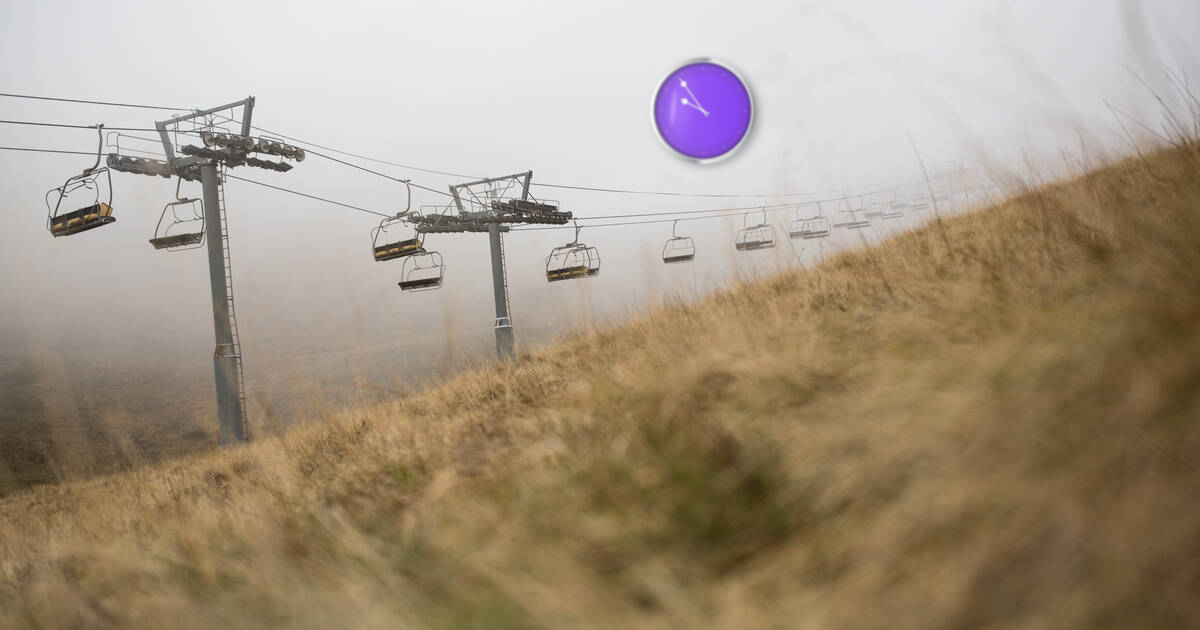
**9:54**
